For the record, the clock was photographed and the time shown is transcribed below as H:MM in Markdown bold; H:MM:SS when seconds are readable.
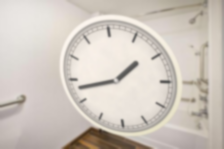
**1:43**
